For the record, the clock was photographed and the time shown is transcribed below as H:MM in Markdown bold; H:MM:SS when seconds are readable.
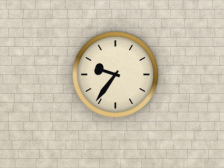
**9:36**
